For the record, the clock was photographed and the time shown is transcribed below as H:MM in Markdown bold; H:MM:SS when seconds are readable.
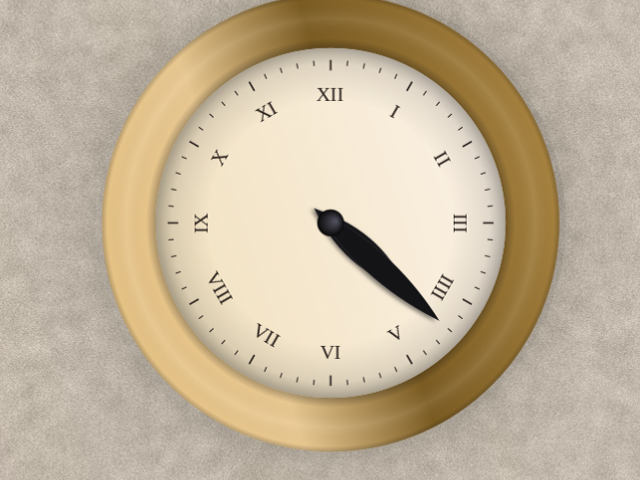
**4:22**
